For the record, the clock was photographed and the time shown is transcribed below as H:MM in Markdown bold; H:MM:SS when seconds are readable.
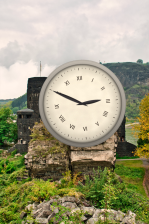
**2:50**
